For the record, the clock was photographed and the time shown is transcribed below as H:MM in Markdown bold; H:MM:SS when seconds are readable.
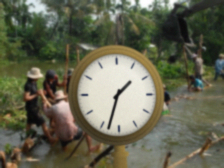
**1:33**
